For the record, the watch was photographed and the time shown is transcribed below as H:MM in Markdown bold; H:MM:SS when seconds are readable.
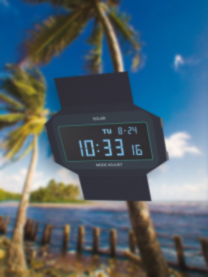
**10:33:16**
